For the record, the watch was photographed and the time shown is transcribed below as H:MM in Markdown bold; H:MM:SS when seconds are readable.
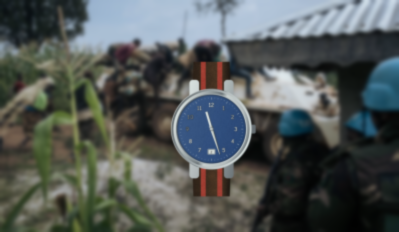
**11:27**
